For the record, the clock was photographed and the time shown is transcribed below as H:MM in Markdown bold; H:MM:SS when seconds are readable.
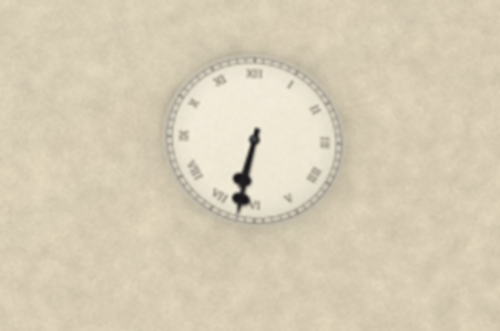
**6:32**
